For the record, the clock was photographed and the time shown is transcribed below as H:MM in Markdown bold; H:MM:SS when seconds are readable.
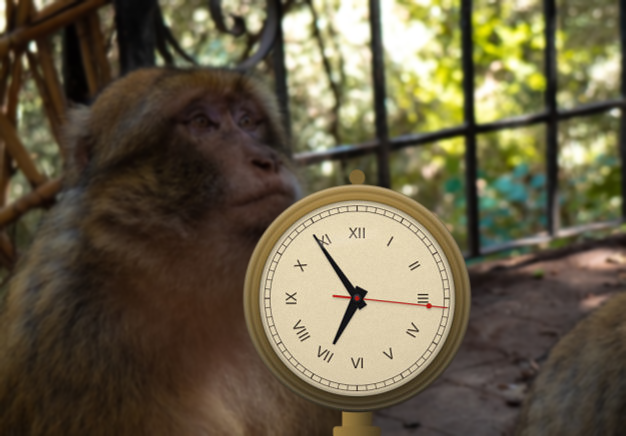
**6:54:16**
